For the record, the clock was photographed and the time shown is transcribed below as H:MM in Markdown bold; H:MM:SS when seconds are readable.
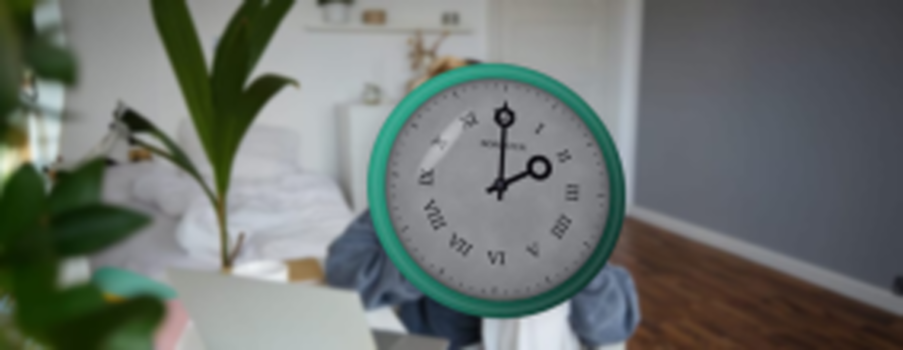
**2:00**
